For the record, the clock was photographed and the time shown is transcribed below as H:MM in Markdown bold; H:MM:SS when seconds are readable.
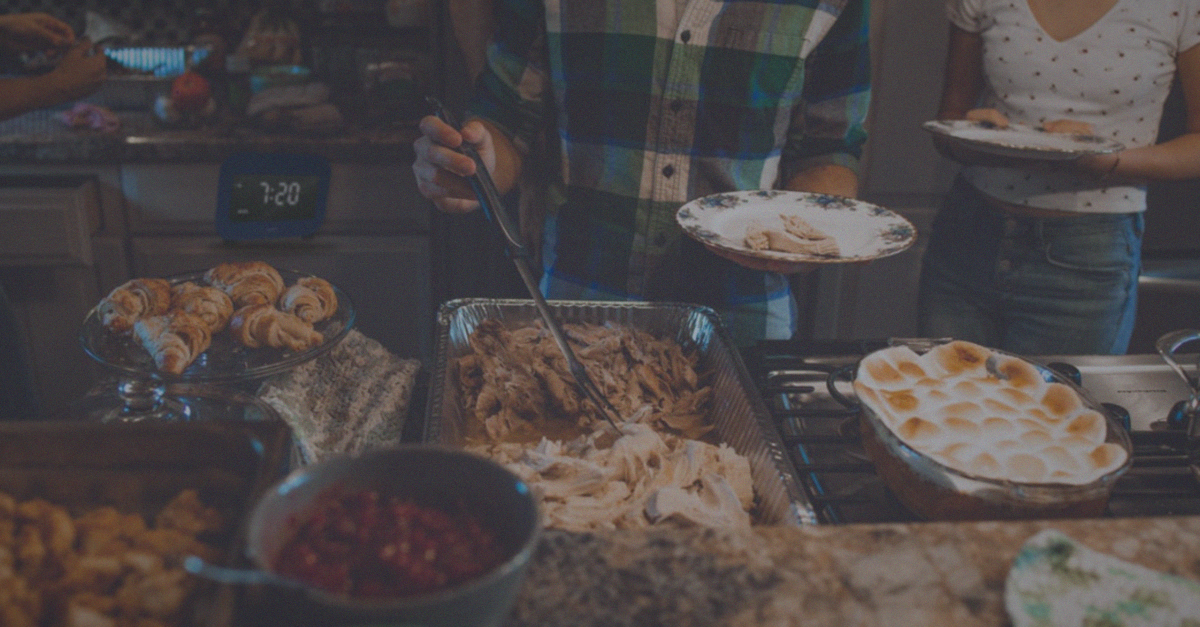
**7:20**
